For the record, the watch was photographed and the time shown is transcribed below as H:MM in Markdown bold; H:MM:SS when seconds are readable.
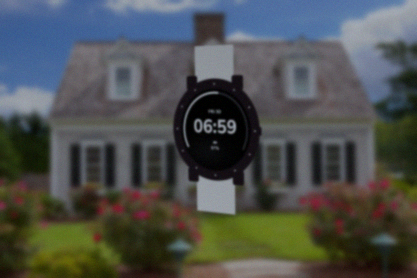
**6:59**
